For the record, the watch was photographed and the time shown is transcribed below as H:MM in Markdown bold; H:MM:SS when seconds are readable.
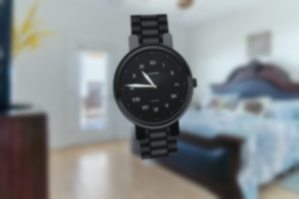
**10:46**
